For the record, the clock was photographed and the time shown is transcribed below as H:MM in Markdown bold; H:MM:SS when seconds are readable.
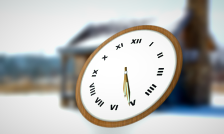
**5:26**
